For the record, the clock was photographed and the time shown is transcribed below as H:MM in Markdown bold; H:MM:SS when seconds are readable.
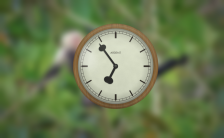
**6:54**
